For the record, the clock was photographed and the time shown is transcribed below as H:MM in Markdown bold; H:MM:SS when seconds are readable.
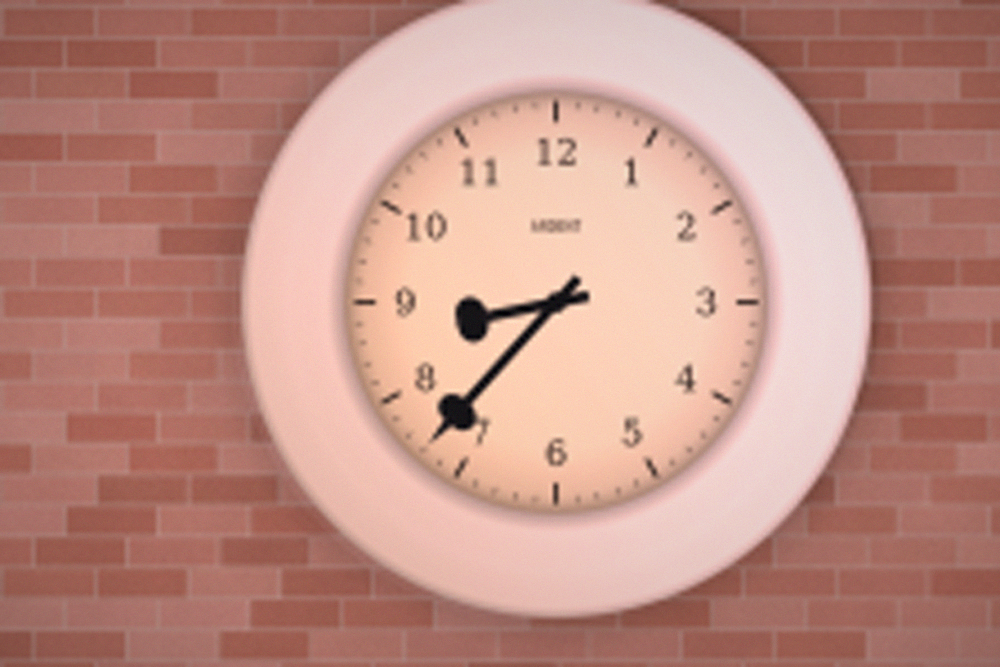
**8:37**
